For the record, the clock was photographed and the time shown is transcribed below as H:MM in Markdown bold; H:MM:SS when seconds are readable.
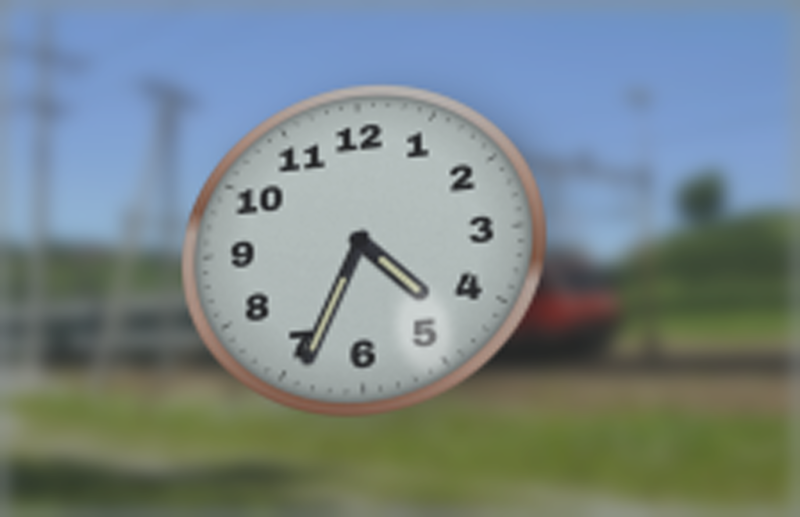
**4:34**
